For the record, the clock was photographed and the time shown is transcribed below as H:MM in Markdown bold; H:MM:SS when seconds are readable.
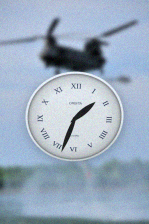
**1:33**
